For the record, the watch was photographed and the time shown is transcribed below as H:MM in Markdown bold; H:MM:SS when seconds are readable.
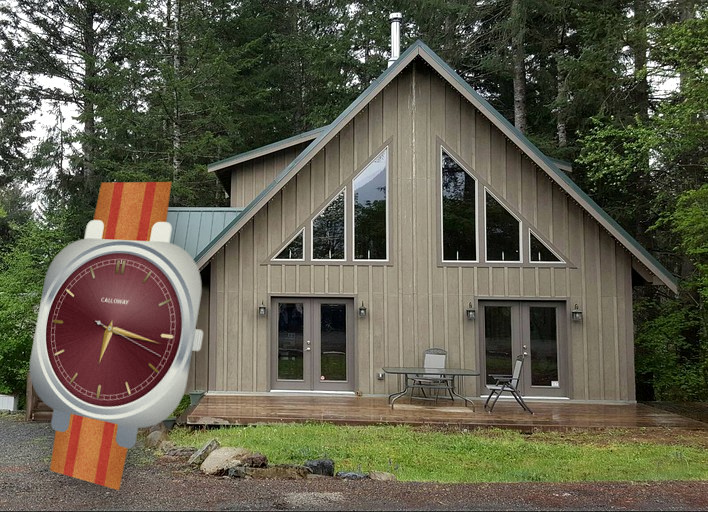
**6:16:18**
